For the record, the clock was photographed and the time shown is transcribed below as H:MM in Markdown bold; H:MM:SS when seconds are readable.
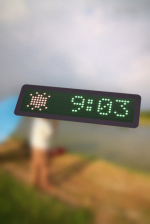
**9:03**
